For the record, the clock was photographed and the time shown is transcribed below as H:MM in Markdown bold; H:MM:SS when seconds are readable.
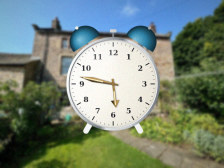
**5:47**
